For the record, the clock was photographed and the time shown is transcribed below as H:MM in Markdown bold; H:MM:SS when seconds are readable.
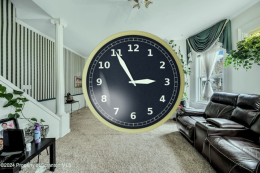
**2:55**
